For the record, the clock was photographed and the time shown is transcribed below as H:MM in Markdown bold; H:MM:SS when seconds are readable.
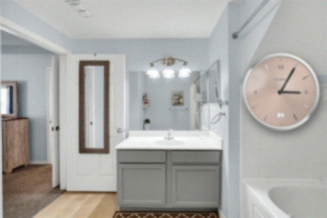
**3:05**
